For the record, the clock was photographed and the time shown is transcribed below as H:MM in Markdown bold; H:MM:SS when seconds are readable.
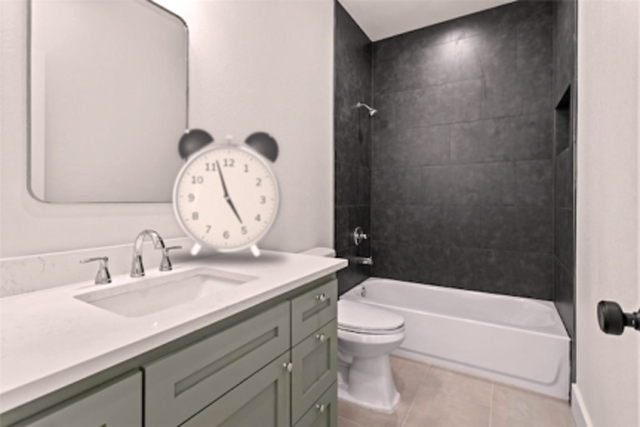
**4:57**
